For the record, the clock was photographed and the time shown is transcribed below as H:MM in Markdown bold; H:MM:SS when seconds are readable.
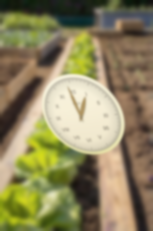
**12:59**
